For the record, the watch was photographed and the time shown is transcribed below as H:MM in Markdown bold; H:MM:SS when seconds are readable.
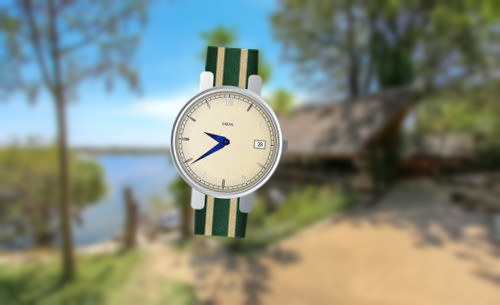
**9:39**
